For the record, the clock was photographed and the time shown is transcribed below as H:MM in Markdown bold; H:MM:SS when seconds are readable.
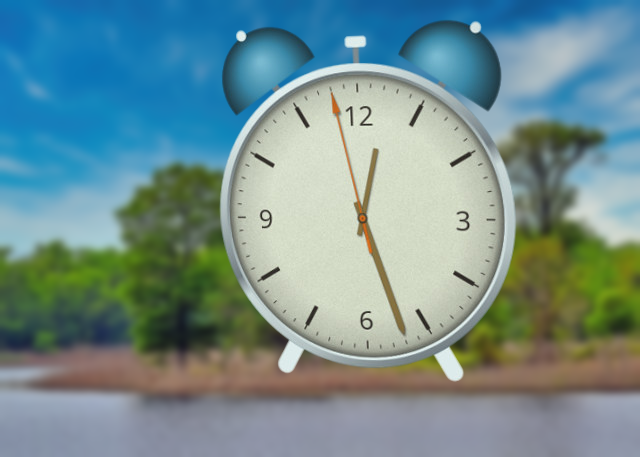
**12:26:58**
